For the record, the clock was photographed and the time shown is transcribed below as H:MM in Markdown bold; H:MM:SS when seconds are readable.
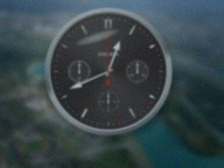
**12:41**
